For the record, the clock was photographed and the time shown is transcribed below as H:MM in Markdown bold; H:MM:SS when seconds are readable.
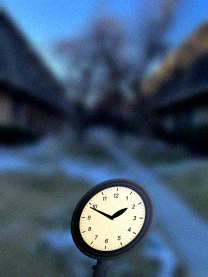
**1:49**
